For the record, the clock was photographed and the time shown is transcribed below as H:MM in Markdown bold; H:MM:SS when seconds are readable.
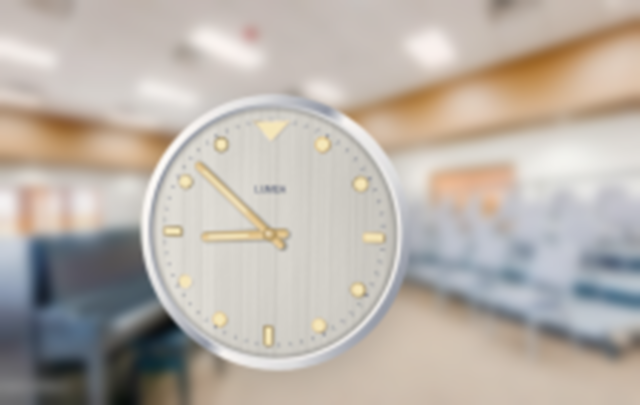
**8:52**
